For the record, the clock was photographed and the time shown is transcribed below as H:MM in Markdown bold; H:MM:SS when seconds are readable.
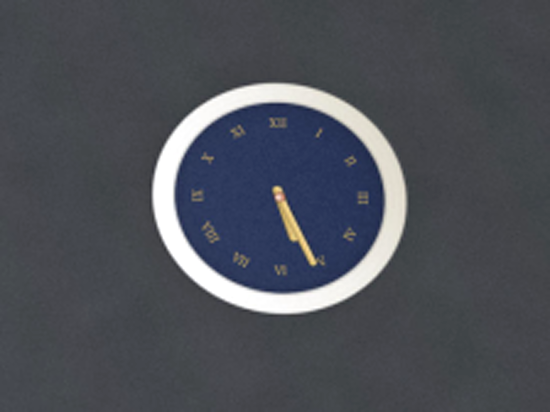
**5:26**
